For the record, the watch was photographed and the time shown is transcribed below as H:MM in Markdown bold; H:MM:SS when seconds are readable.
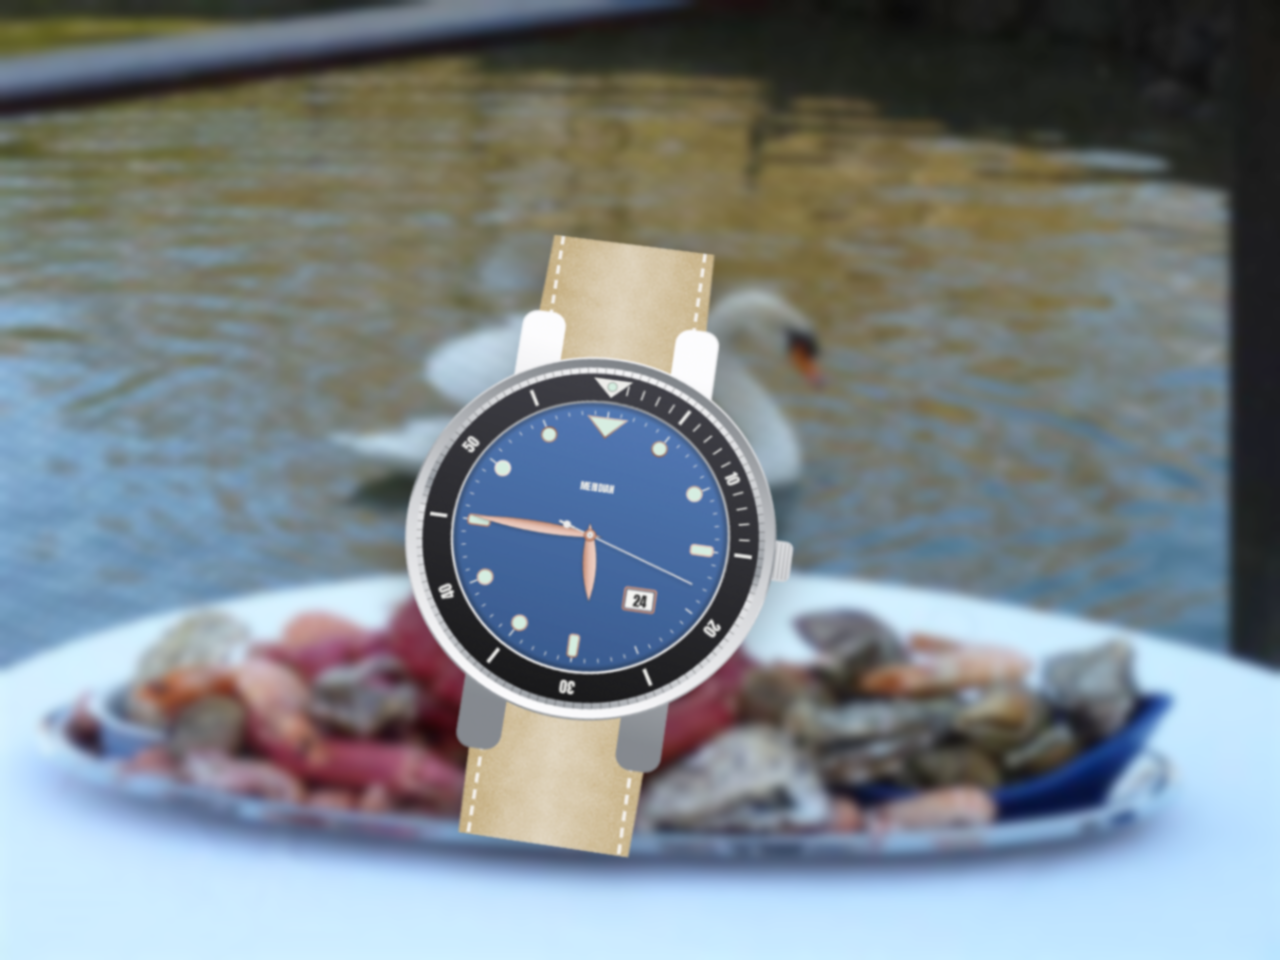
**5:45:18**
